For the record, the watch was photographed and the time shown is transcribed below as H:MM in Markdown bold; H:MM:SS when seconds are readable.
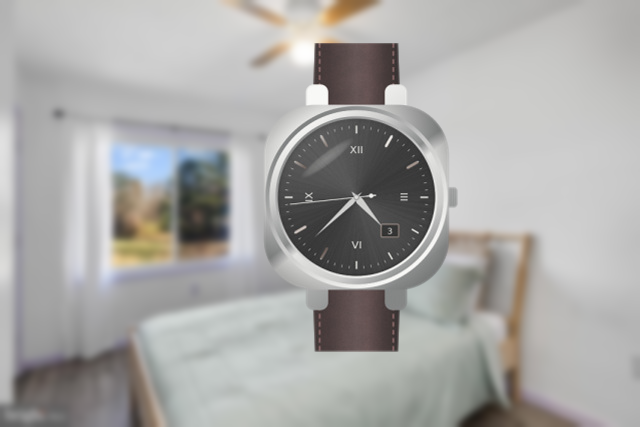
**4:37:44**
